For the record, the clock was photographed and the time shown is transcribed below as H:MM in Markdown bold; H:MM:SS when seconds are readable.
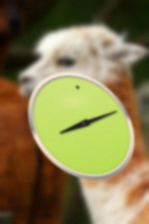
**8:11**
